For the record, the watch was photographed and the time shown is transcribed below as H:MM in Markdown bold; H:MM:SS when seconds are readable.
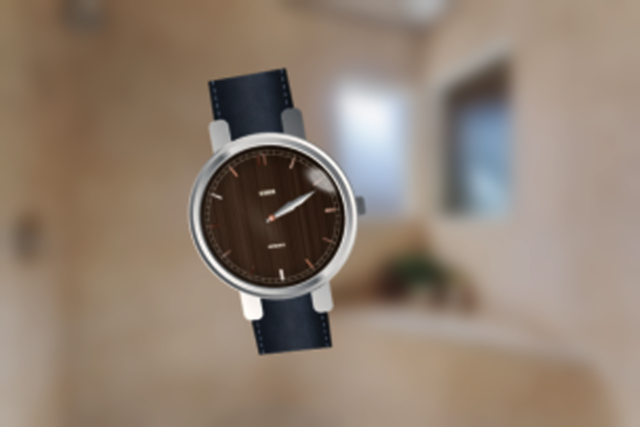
**2:11**
